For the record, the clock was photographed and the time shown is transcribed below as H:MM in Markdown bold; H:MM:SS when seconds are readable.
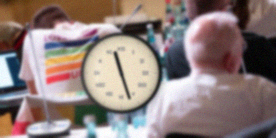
**11:27**
